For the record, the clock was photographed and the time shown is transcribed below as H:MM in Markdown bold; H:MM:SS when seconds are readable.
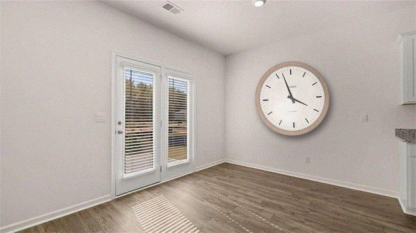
**3:57**
